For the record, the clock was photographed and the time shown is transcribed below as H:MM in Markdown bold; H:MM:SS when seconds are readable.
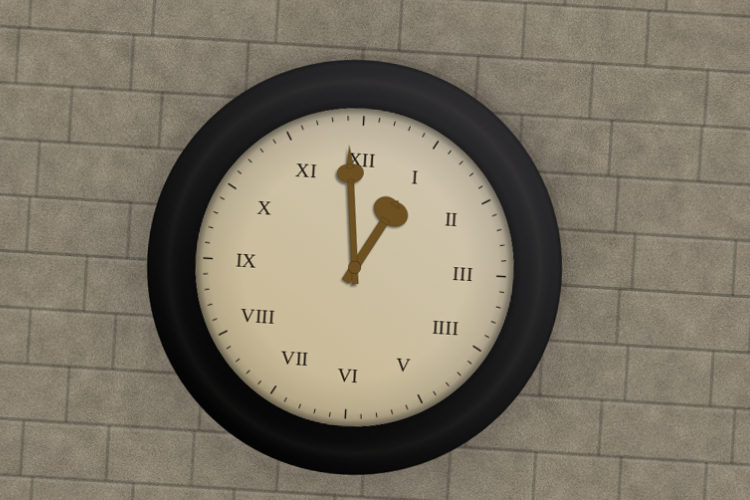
**12:59**
